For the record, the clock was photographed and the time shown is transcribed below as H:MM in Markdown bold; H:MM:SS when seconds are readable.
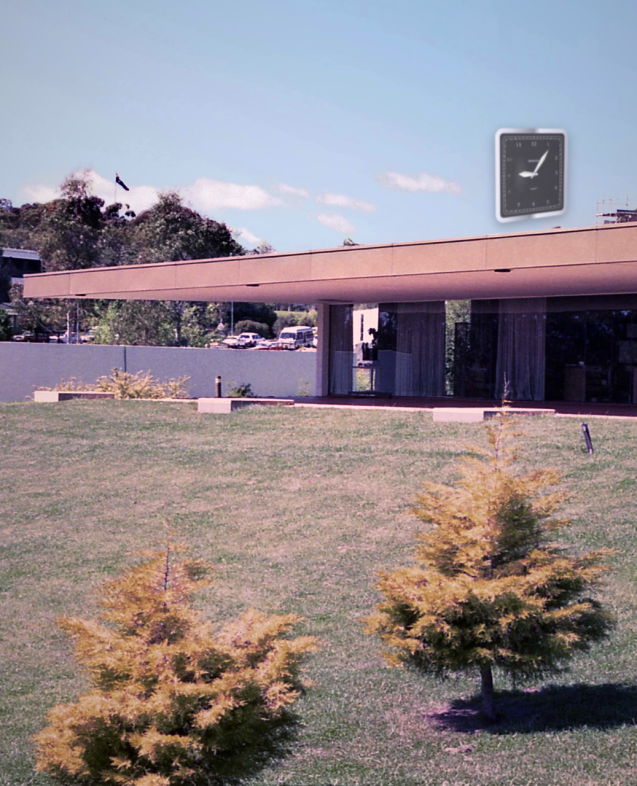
**9:06**
